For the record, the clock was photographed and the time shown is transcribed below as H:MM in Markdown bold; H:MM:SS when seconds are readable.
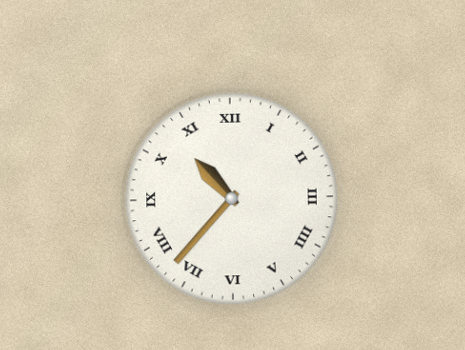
**10:37**
